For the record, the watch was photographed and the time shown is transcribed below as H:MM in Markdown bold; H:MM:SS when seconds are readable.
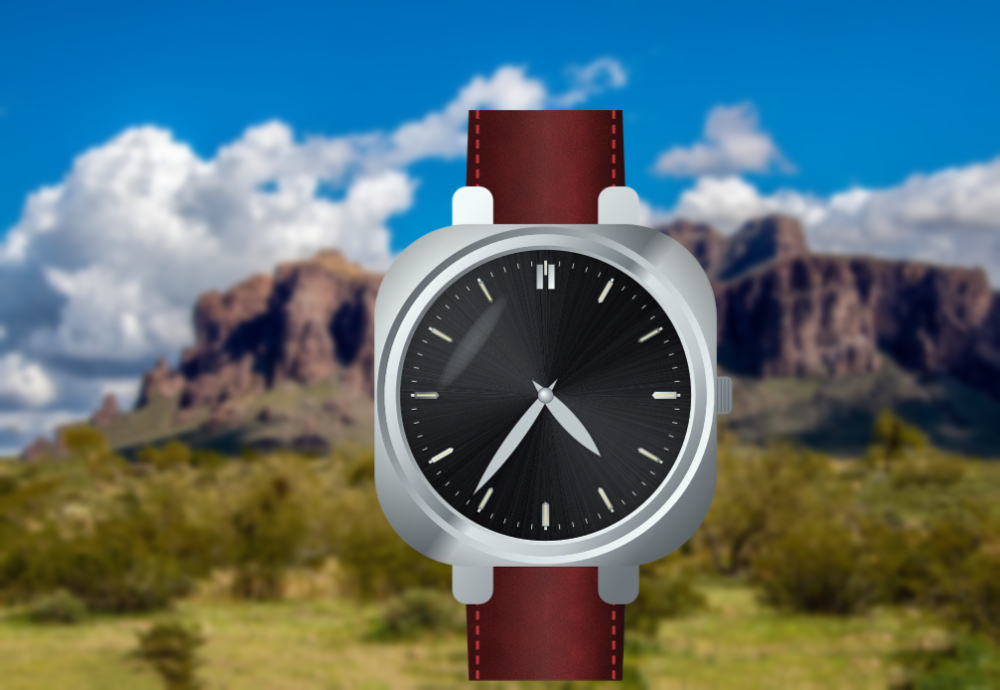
**4:36**
